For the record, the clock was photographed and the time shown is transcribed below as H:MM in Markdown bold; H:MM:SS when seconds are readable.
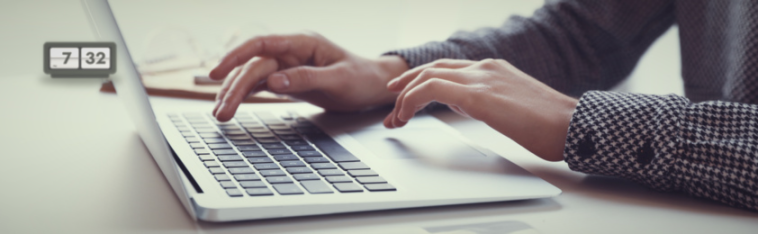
**7:32**
